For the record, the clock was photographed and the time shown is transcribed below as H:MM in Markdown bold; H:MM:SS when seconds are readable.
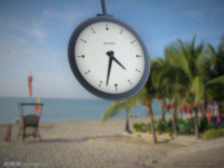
**4:33**
